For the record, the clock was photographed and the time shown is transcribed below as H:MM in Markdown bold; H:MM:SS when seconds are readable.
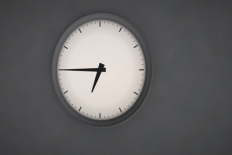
**6:45**
